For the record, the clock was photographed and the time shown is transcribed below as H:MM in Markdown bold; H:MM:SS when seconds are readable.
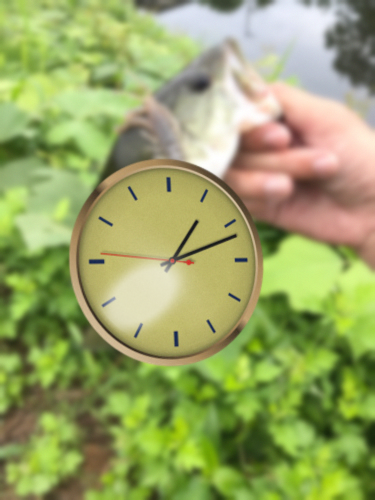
**1:11:46**
